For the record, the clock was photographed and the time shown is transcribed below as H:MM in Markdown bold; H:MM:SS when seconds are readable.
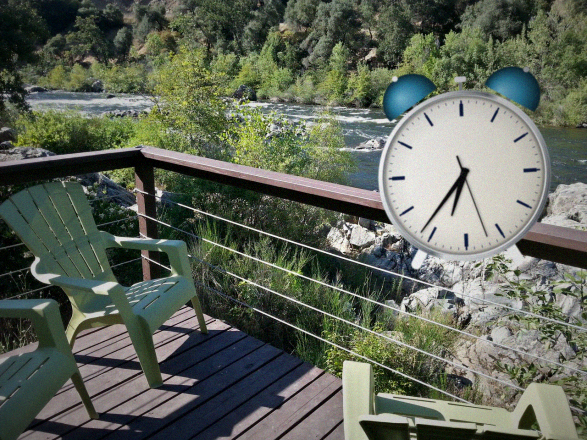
**6:36:27**
